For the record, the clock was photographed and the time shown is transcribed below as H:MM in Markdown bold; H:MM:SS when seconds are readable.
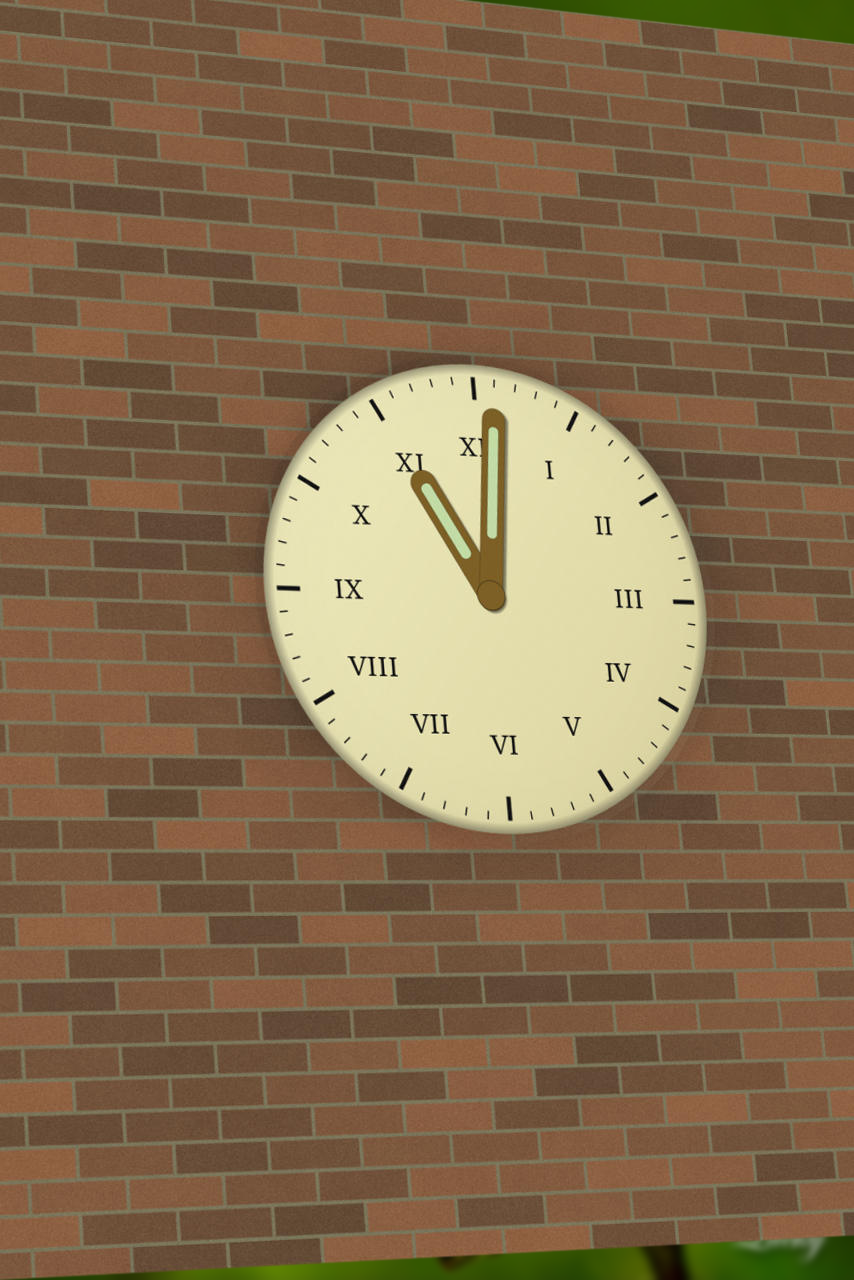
**11:01**
